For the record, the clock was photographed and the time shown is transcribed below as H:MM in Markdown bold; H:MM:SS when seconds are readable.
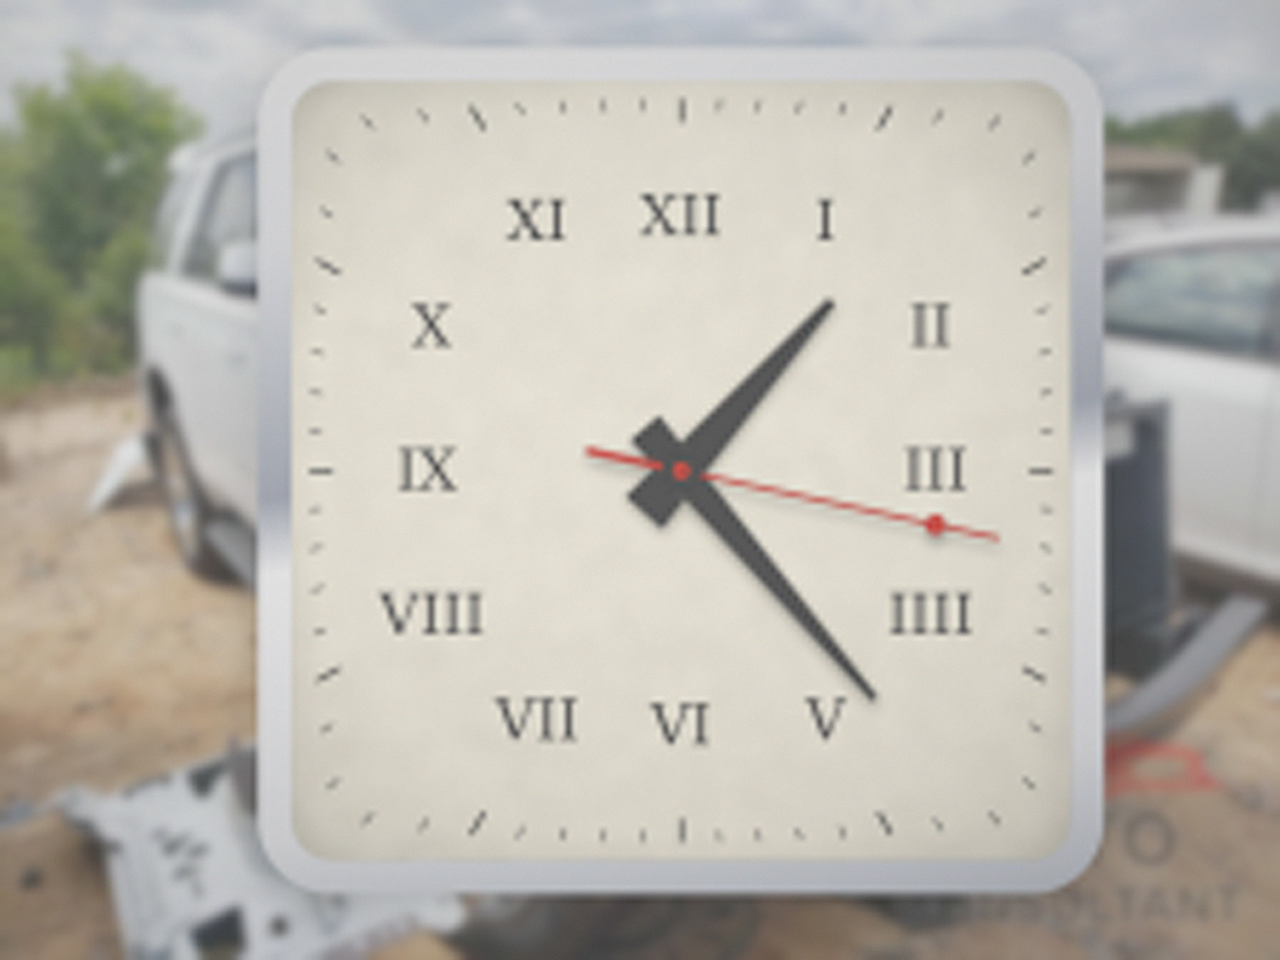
**1:23:17**
